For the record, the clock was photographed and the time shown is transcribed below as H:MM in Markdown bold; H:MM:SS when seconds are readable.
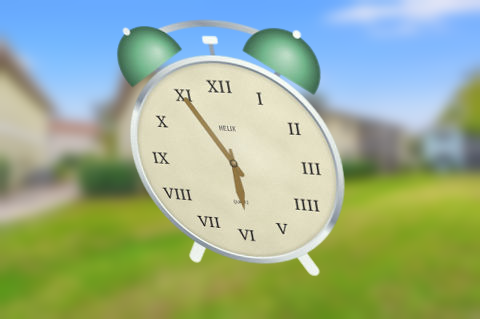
**5:55**
